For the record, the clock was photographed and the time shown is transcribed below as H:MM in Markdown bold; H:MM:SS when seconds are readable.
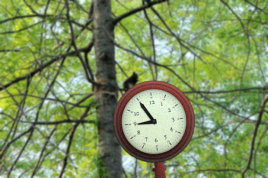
**8:55**
